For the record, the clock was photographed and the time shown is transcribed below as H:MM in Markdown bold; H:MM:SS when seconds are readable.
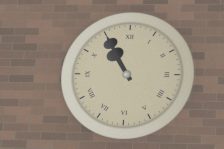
**10:55**
